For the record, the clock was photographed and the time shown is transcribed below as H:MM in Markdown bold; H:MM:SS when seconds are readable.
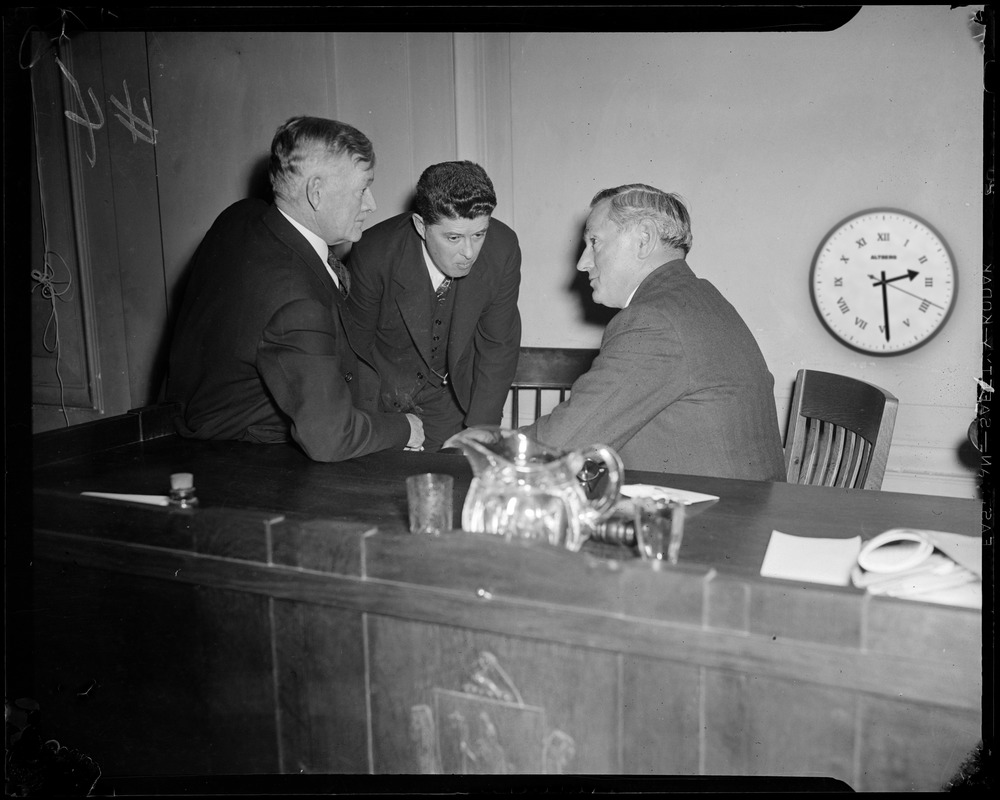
**2:29:19**
